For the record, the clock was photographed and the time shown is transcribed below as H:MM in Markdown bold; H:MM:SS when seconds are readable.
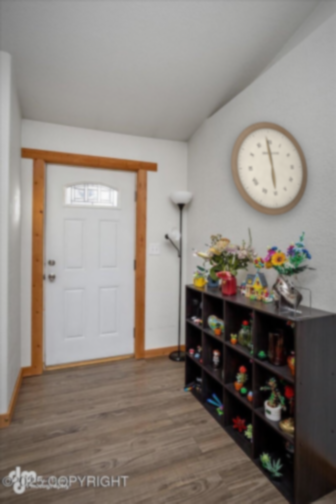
**5:59**
